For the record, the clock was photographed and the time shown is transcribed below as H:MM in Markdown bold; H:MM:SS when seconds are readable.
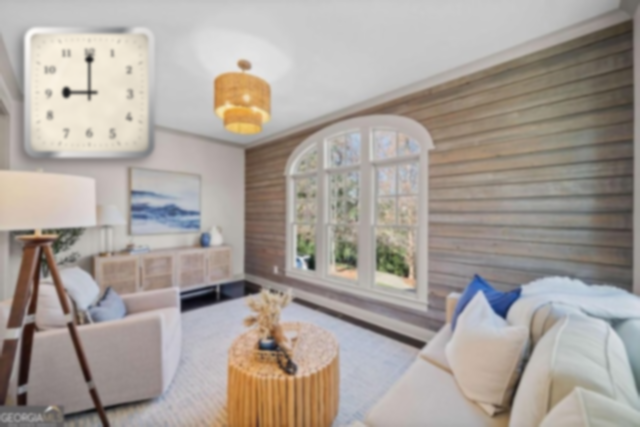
**9:00**
